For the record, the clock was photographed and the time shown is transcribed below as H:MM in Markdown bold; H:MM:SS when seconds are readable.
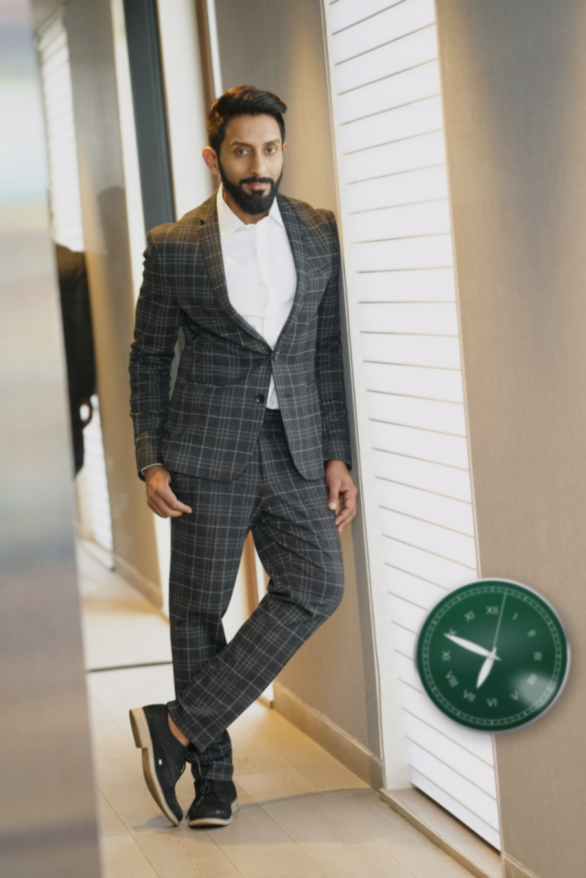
**6:49:02**
